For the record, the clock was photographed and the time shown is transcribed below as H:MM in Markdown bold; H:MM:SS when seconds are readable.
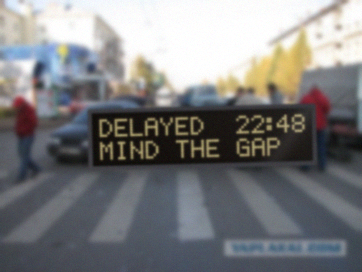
**22:48**
